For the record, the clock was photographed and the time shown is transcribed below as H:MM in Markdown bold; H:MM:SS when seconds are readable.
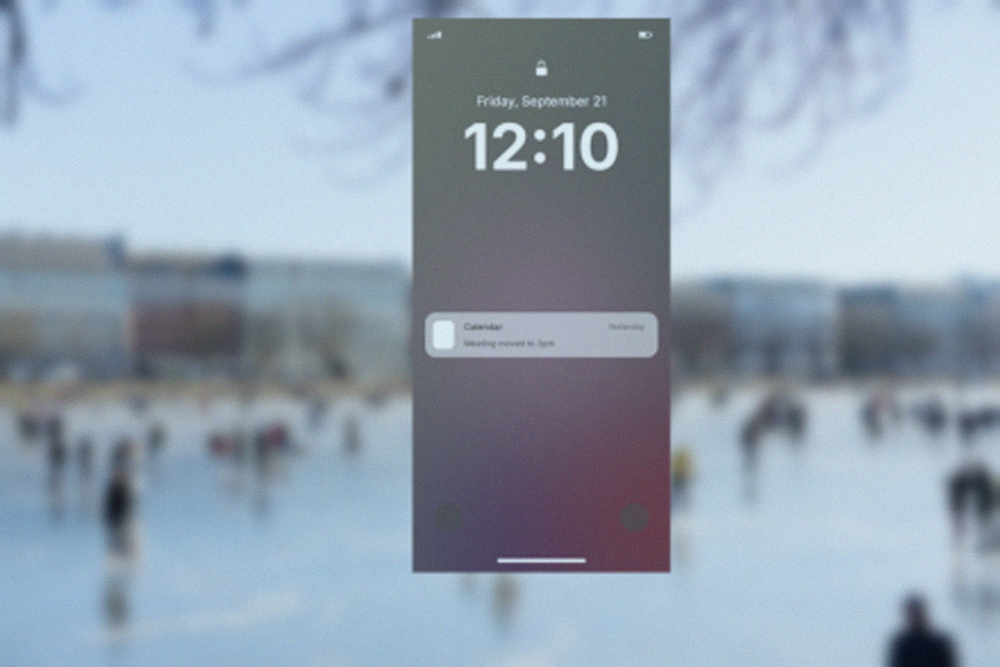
**12:10**
